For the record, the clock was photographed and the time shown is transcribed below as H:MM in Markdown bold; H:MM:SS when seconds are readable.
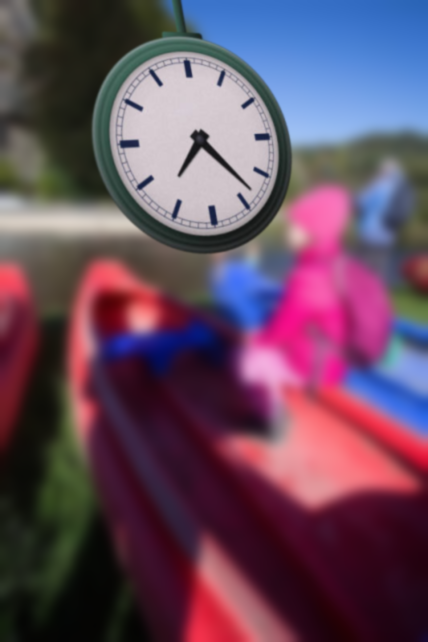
**7:23**
